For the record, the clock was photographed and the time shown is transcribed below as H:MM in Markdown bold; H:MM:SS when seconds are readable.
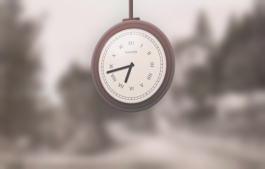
**6:43**
